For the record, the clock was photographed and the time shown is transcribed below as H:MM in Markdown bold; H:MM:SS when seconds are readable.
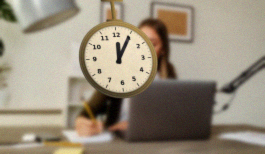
**12:05**
